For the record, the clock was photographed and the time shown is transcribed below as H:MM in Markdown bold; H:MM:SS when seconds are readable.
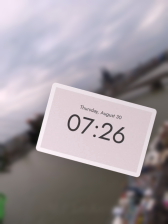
**7:26**
